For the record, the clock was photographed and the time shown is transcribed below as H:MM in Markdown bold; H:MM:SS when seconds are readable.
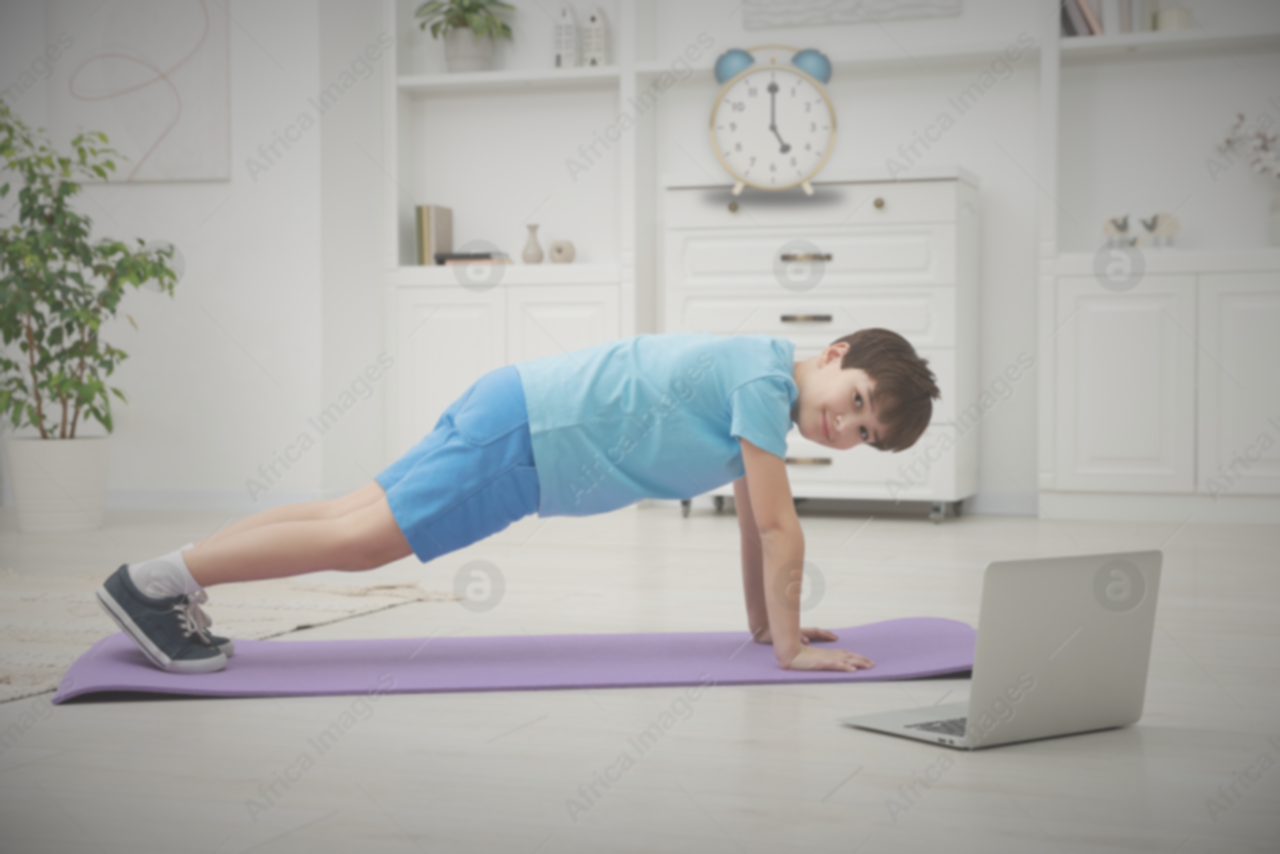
**5:00**
